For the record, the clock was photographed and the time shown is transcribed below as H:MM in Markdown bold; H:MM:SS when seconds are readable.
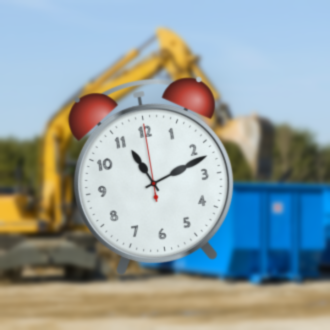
**11:12:00**
